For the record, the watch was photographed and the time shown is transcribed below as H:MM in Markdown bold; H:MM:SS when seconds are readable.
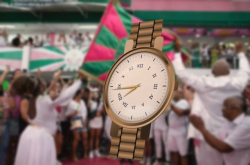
**7:44**
